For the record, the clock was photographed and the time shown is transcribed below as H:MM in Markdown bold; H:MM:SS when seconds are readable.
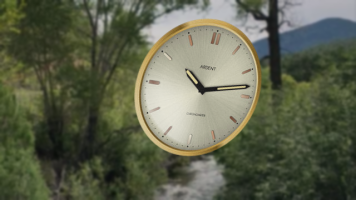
**10:13**
